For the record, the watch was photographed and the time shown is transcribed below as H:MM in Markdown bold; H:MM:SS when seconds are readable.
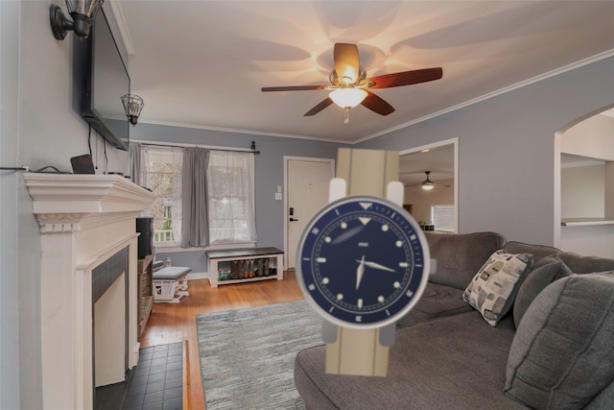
**6:17**
